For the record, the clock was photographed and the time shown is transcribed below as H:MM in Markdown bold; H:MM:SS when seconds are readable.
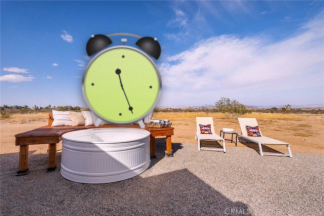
**11:26**
